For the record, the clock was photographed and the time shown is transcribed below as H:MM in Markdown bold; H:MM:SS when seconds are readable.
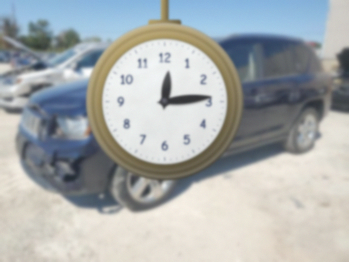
**12:14**
